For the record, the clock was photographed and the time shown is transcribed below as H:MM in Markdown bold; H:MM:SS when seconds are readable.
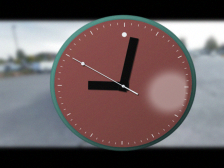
**9:01:50**
